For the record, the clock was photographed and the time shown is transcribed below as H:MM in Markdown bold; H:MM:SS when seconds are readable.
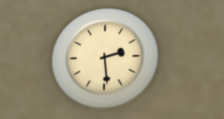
**2:29**
